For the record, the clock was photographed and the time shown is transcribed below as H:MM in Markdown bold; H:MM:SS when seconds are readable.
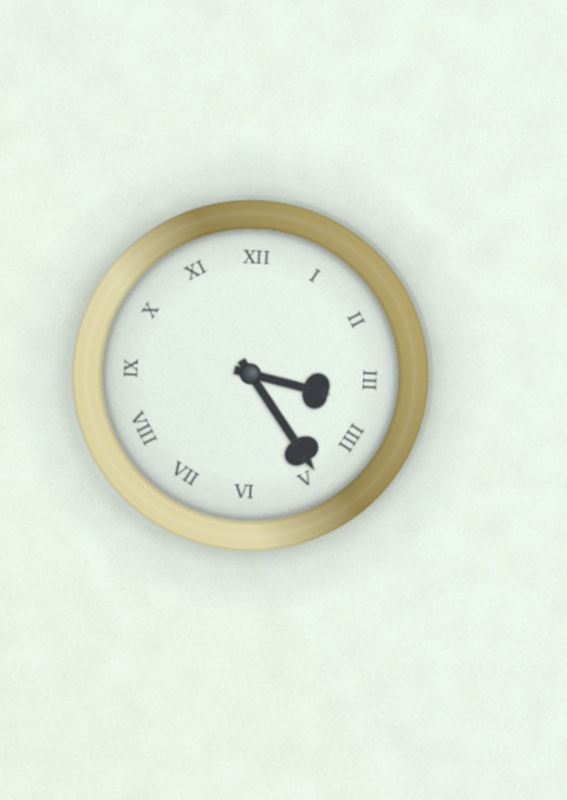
**3:24**
